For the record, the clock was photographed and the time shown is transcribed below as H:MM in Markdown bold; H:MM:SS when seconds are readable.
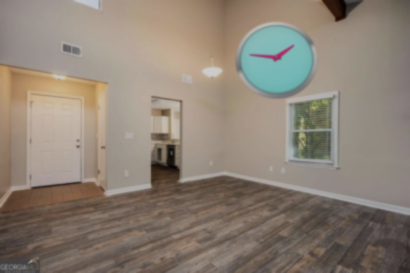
**1:46**
